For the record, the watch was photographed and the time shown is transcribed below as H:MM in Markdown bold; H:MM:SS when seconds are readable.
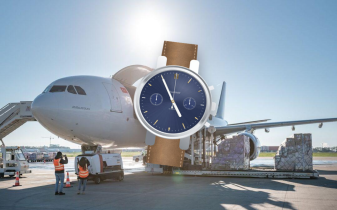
**4:55**
